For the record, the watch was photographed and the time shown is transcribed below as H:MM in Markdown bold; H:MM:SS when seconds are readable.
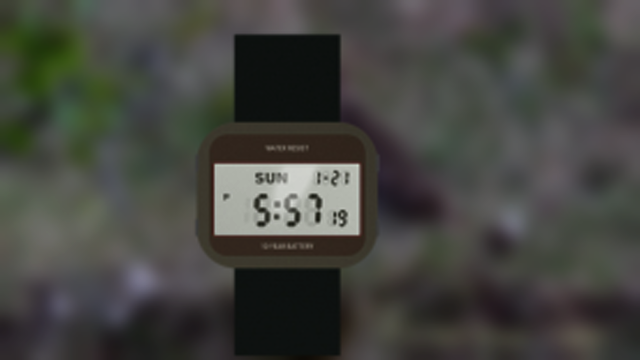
**5:57:19**
